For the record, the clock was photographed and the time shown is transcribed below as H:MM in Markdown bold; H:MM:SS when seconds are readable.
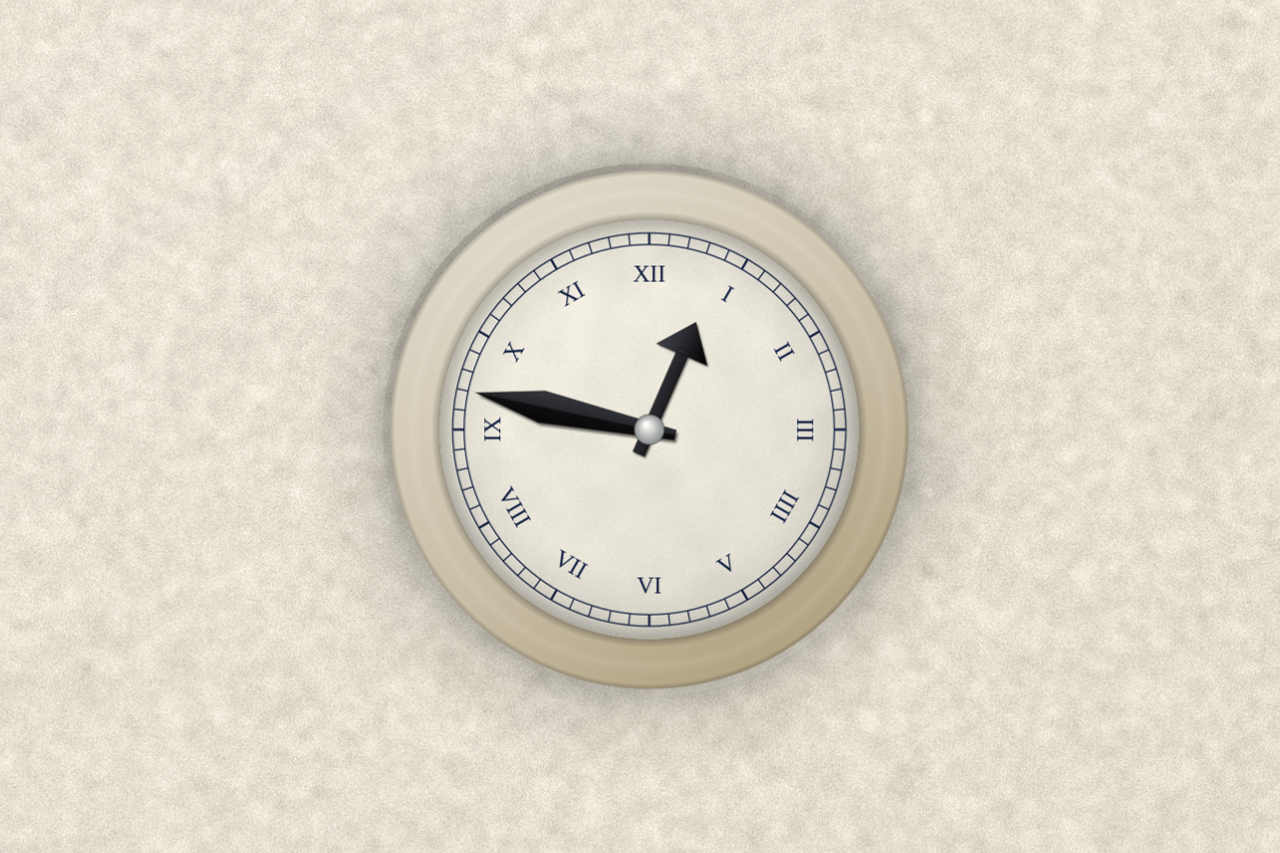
**12:47**
